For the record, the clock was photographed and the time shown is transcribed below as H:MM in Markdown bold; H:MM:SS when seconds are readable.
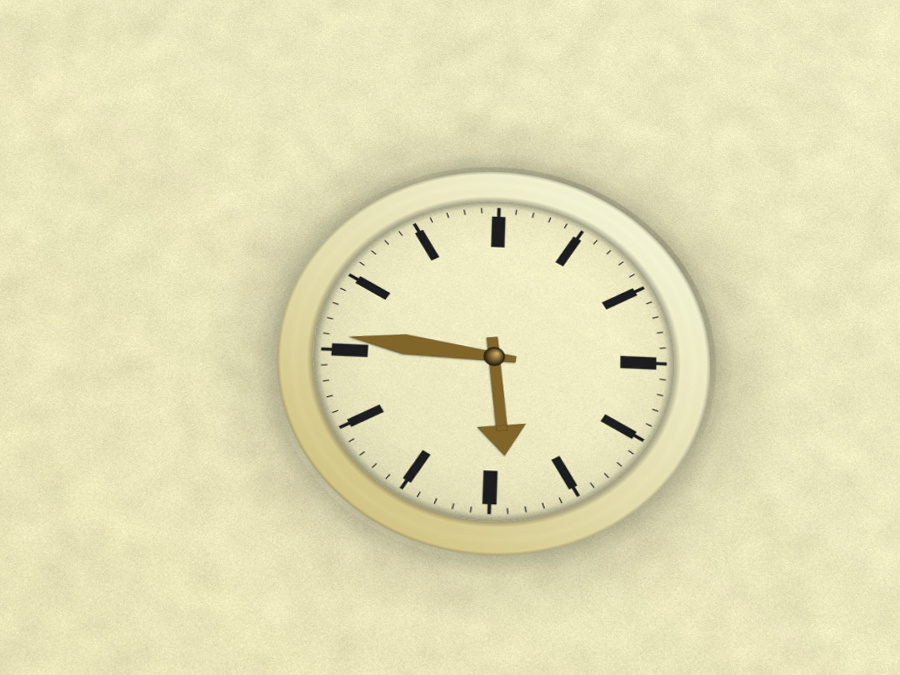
**5:46**
